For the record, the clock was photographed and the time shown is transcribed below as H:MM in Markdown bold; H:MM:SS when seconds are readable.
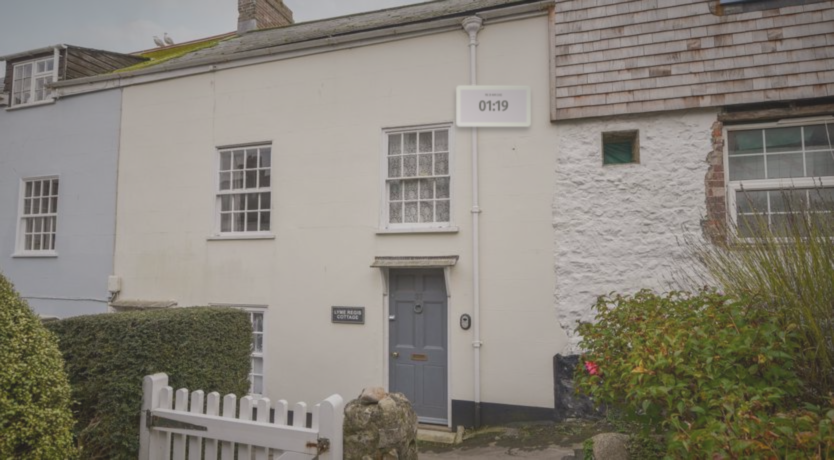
**1:19**
